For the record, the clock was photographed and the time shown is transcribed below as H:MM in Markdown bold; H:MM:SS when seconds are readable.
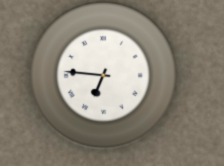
**6:46**
